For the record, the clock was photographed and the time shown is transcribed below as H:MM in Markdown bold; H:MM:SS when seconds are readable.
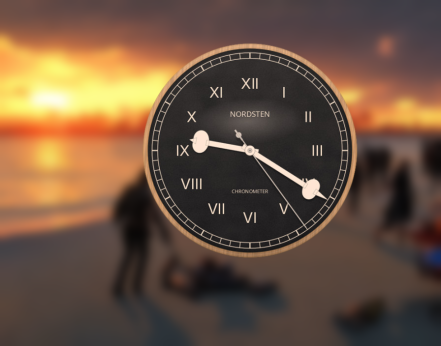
**9:20:24**
